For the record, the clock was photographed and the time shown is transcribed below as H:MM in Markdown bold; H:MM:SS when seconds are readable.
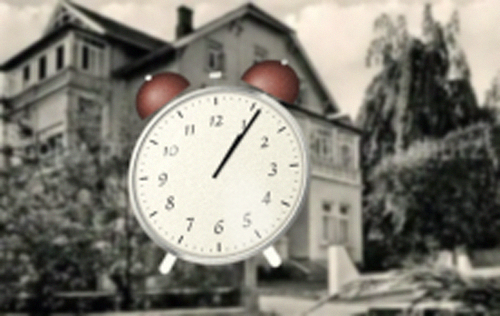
**1:06**
